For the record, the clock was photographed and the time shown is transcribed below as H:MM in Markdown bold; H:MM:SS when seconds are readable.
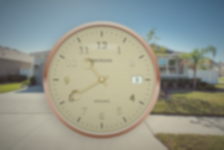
**10:40**
